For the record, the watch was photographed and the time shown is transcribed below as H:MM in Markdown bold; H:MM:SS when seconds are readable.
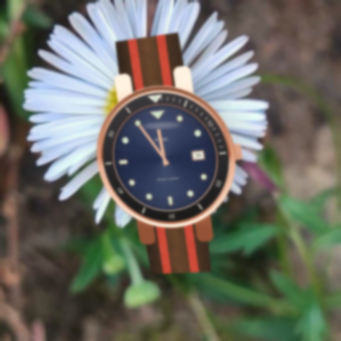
**11:55**
